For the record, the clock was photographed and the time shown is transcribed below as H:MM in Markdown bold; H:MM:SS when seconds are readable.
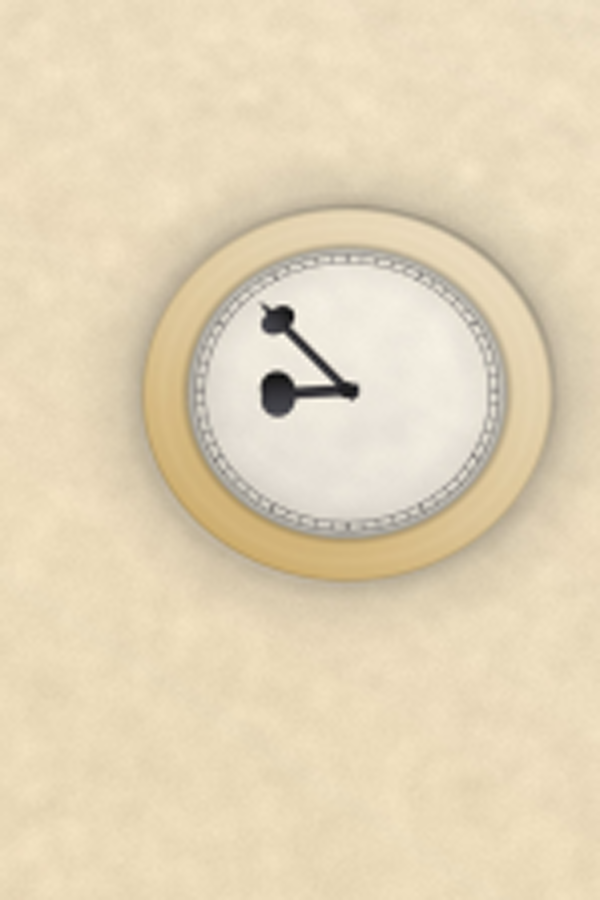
**8:53**
